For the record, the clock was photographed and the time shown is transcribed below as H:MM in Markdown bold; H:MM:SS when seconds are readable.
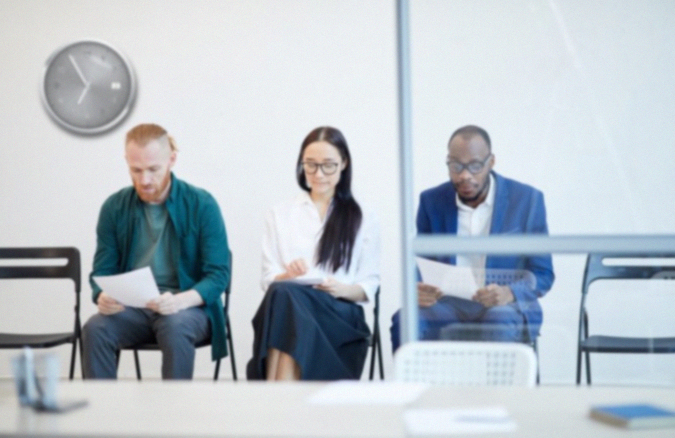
**6:55**
